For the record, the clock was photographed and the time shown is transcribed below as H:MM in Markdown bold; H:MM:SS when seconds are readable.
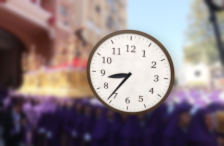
**8:36**
